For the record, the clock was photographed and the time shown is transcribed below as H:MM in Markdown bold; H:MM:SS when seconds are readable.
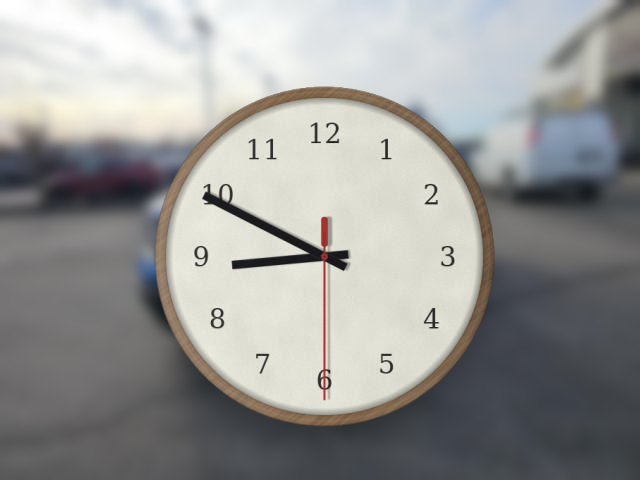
**8:49:30**
